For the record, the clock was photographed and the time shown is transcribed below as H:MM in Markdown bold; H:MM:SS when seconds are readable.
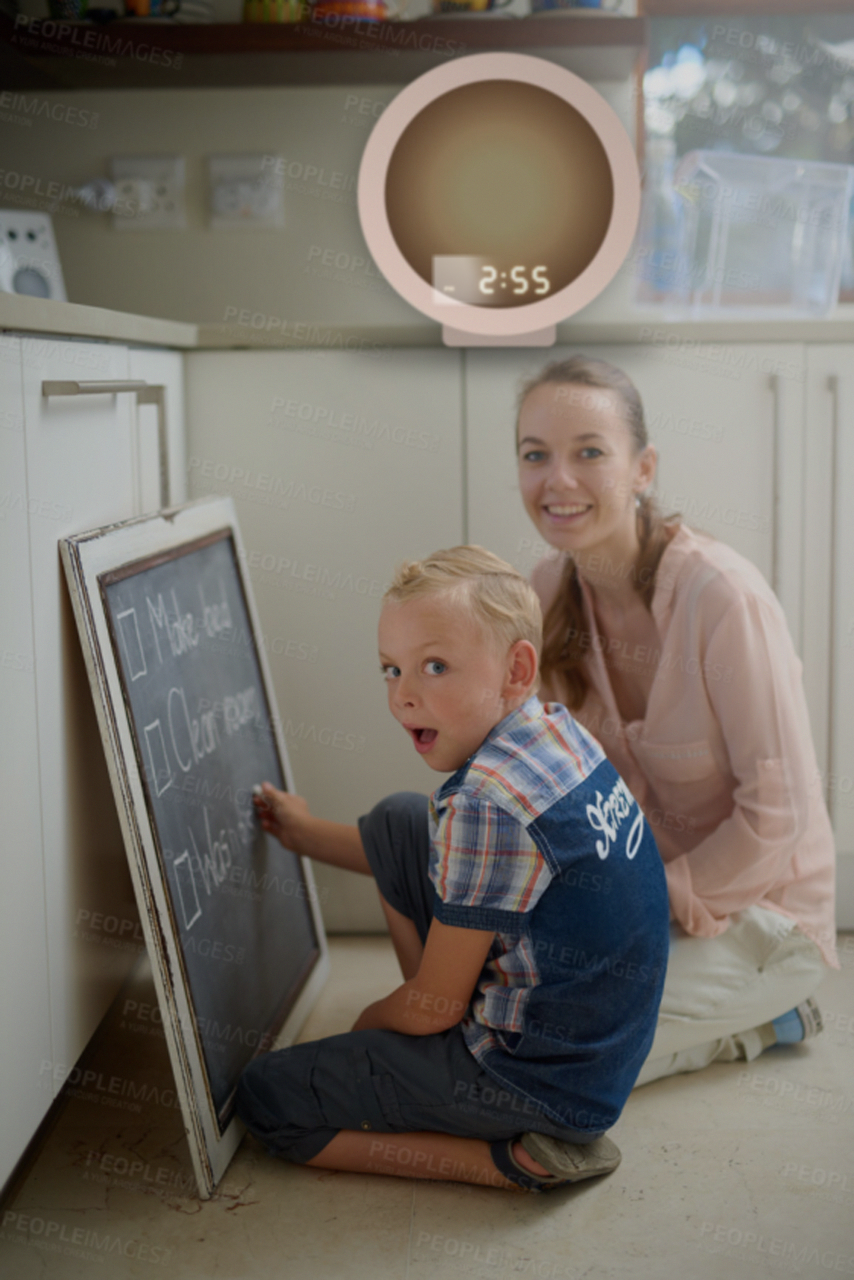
**2:55**
